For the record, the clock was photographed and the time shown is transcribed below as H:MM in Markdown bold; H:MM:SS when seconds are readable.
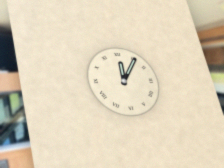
**12:06**
